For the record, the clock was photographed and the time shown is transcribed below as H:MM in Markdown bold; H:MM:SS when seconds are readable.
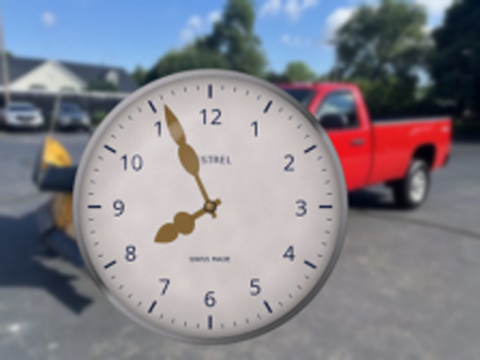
**7:56**
